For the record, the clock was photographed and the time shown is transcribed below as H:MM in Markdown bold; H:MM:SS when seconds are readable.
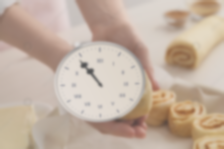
**10:54**
